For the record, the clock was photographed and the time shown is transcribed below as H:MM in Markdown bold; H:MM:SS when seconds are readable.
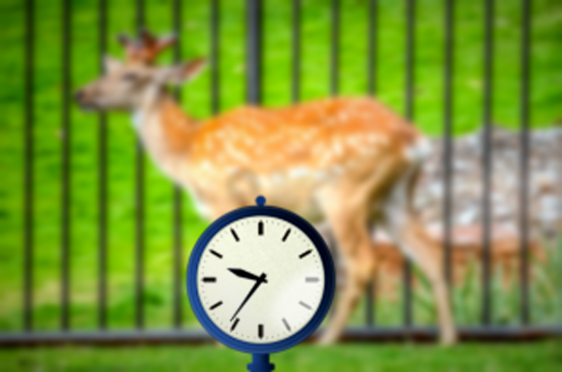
**9:36**
